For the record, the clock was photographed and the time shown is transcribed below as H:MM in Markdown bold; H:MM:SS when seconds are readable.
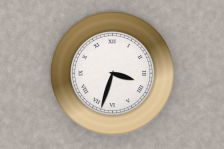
**3:33**
